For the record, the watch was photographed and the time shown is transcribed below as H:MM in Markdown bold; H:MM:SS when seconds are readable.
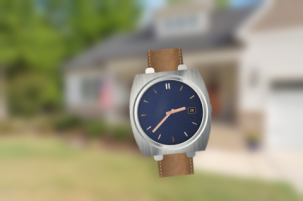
**2:38**
